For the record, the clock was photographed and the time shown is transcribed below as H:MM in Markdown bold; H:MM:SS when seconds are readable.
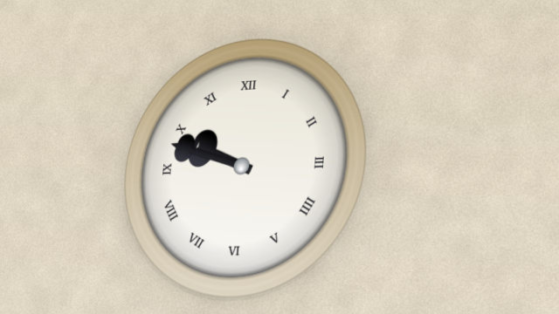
**9:48**
